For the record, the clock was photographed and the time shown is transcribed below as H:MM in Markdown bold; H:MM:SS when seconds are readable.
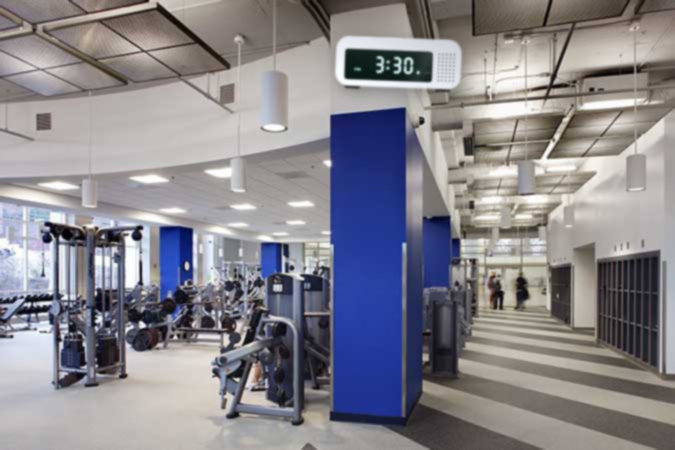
**3:30**
